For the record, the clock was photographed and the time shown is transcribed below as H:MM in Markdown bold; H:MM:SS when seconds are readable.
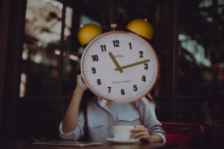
**11:13**
